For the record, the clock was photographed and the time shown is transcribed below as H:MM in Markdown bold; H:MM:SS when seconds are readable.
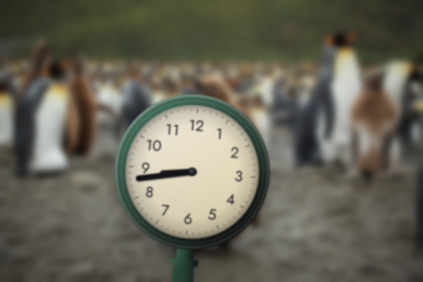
**8:43**
